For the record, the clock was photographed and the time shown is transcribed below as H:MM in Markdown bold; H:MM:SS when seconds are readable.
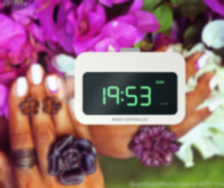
**19:53**
